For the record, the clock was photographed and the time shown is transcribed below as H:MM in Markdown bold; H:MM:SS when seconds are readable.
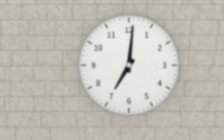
**7:01**
